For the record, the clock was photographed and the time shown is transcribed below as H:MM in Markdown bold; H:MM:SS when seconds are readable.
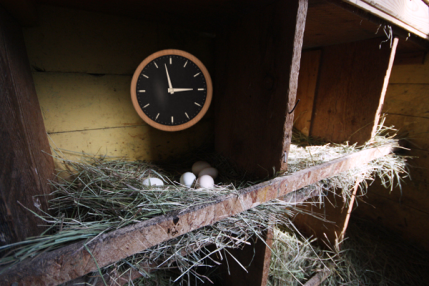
**2:58**
